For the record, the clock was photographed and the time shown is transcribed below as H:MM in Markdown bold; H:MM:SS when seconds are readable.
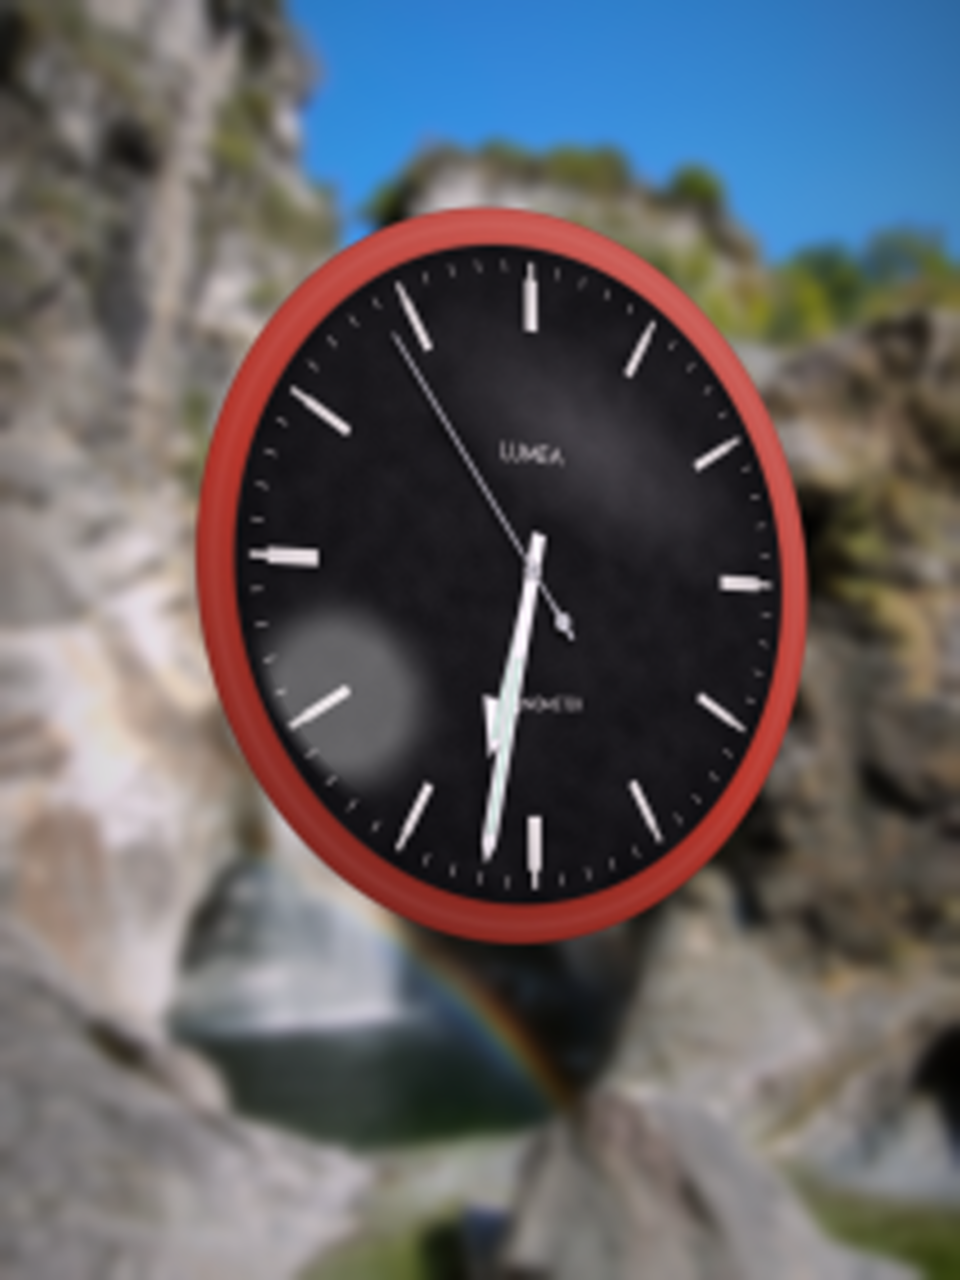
**6:31:54**
